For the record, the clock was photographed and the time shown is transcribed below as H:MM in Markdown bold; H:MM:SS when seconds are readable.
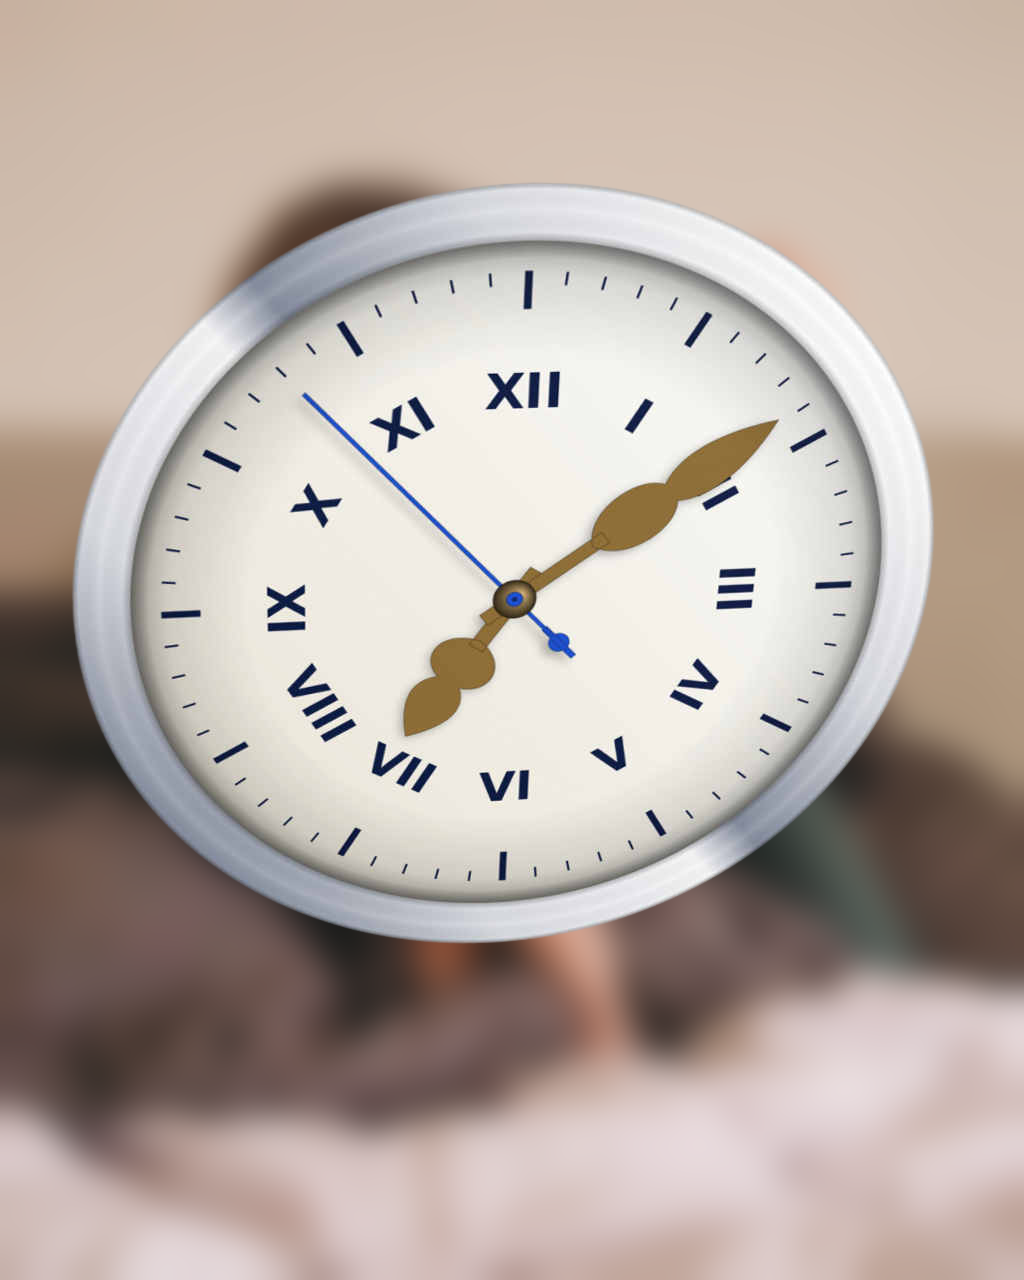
**7:08:53**
